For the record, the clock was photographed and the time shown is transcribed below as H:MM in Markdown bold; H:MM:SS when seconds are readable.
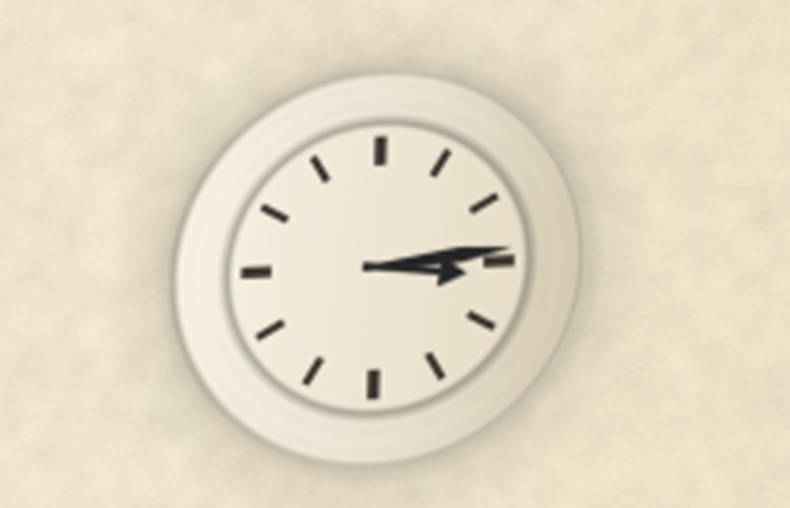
**3:14**
